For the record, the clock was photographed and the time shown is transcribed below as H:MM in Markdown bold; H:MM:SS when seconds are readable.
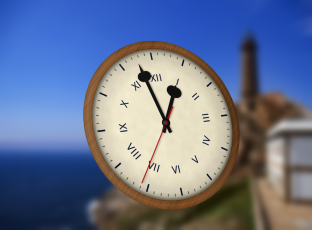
**12:57:36**
